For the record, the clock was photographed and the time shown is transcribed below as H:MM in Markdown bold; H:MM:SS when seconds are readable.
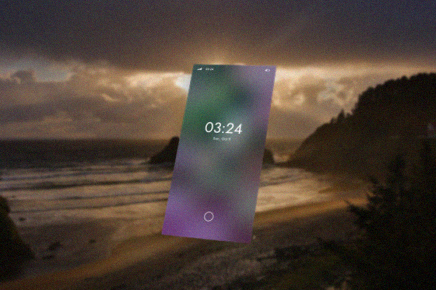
**3:24**
